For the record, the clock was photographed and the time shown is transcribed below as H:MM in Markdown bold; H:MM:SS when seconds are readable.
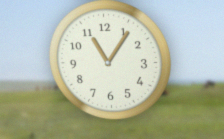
**11:06**
